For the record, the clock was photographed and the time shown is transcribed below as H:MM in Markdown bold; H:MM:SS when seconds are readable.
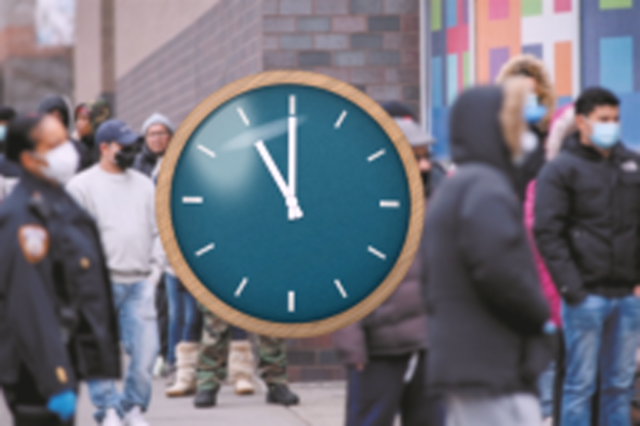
**11:00**
